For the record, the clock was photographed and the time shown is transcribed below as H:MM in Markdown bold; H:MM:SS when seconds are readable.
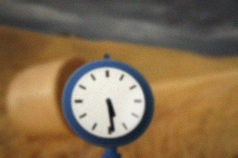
**5:29**
